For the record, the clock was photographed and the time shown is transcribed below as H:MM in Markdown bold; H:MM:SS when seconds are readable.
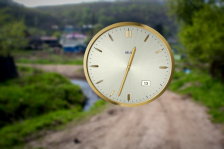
**12:33**
